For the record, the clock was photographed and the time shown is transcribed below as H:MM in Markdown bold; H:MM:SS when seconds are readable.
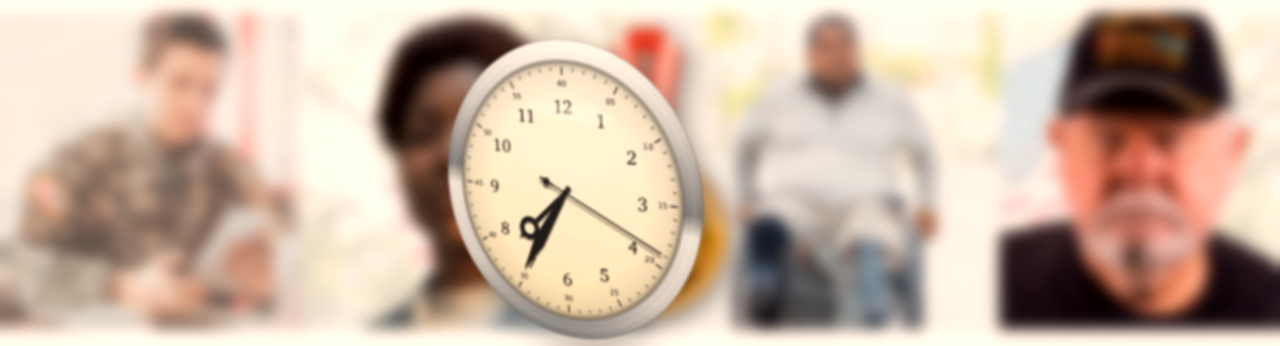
**7:35:19**
